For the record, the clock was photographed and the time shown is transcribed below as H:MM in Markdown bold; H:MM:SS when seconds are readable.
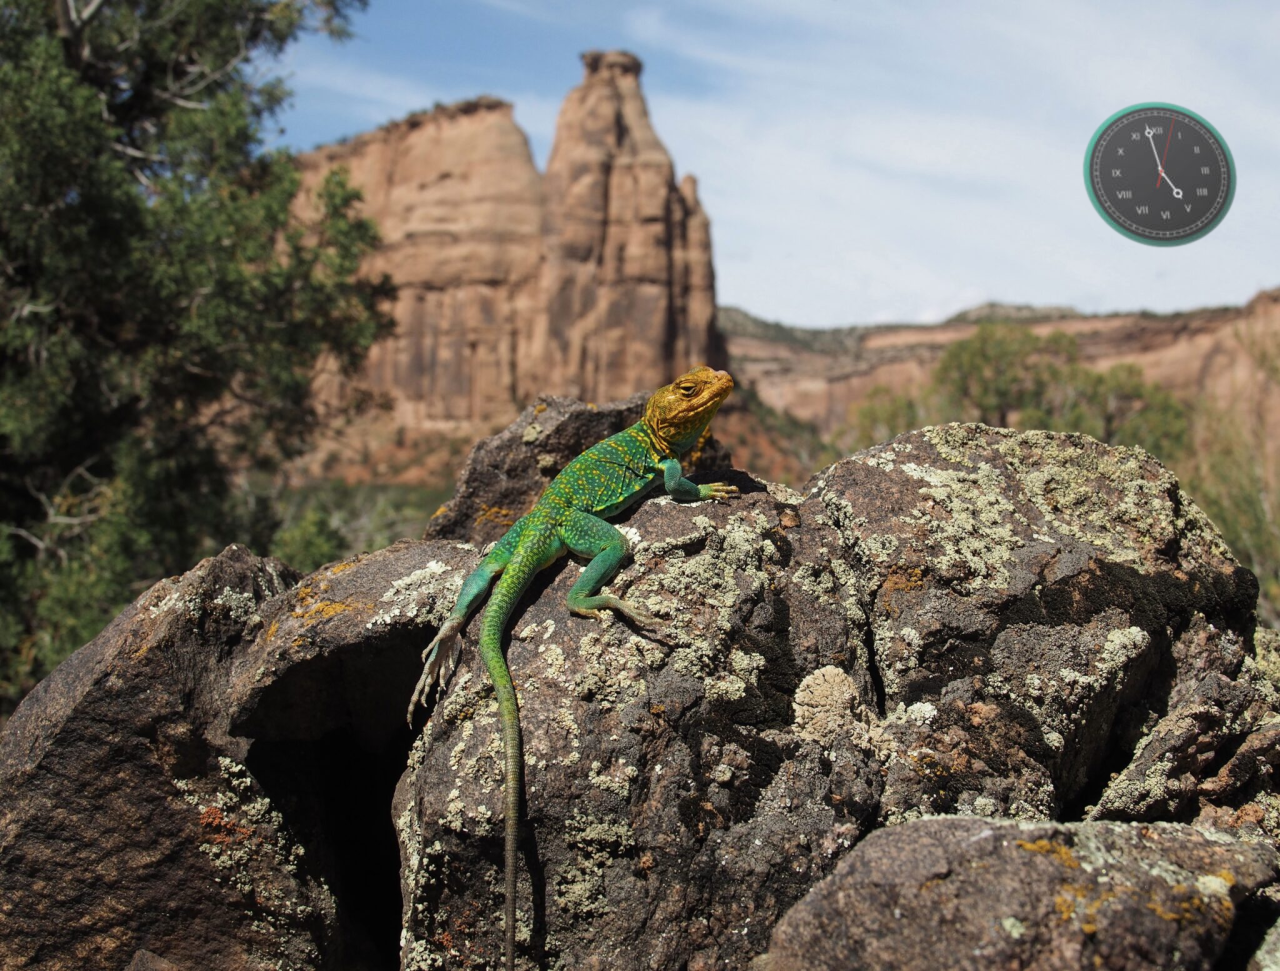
**4:58:03**
